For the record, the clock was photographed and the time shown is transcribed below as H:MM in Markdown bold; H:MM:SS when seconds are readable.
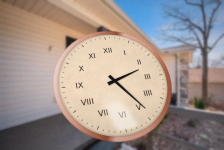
**2:24**
